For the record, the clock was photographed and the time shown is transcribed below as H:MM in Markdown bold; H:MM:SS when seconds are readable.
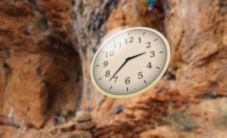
**2:37**
